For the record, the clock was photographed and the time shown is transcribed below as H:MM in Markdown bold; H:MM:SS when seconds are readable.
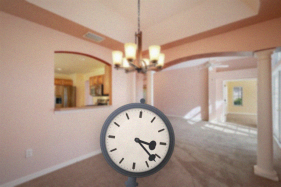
**3:22**
